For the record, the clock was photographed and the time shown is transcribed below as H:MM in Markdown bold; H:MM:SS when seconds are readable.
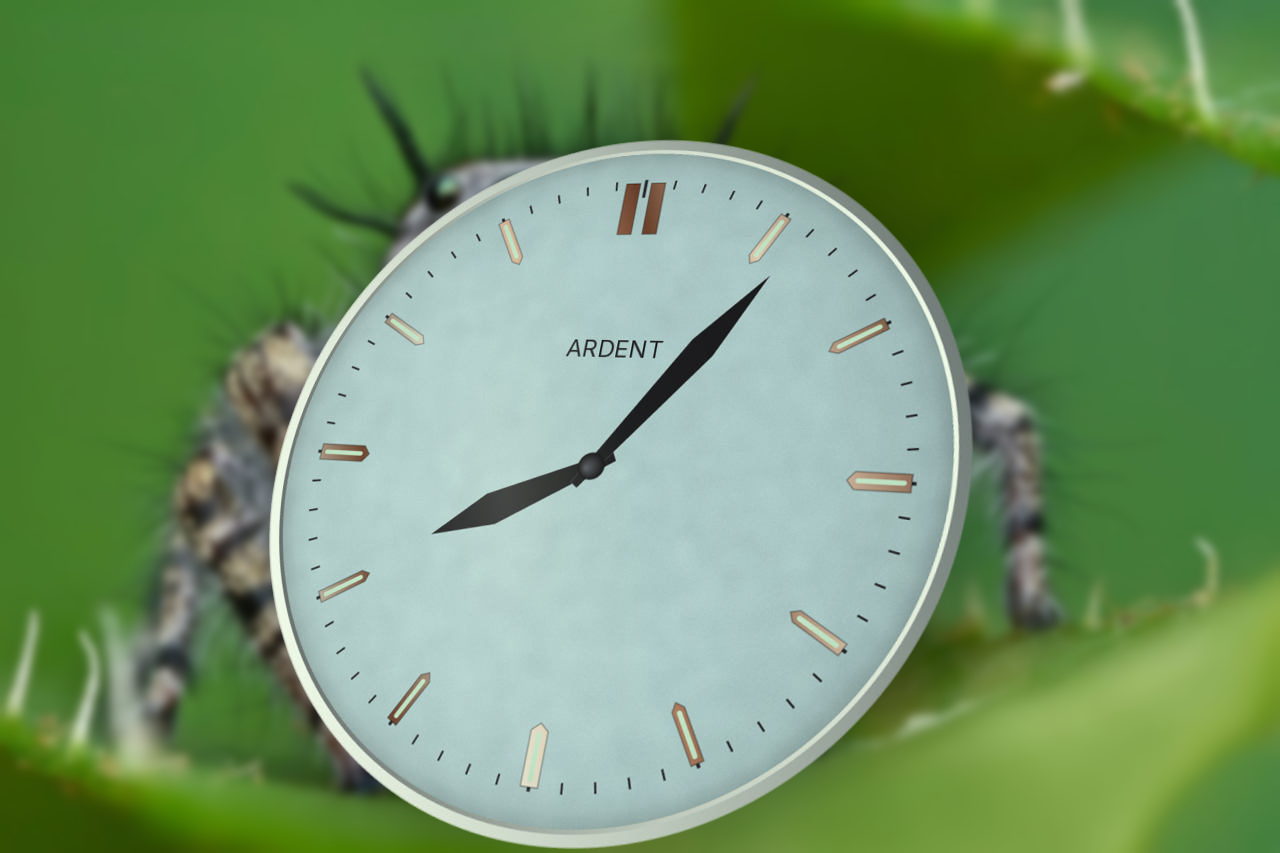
**8:06**
